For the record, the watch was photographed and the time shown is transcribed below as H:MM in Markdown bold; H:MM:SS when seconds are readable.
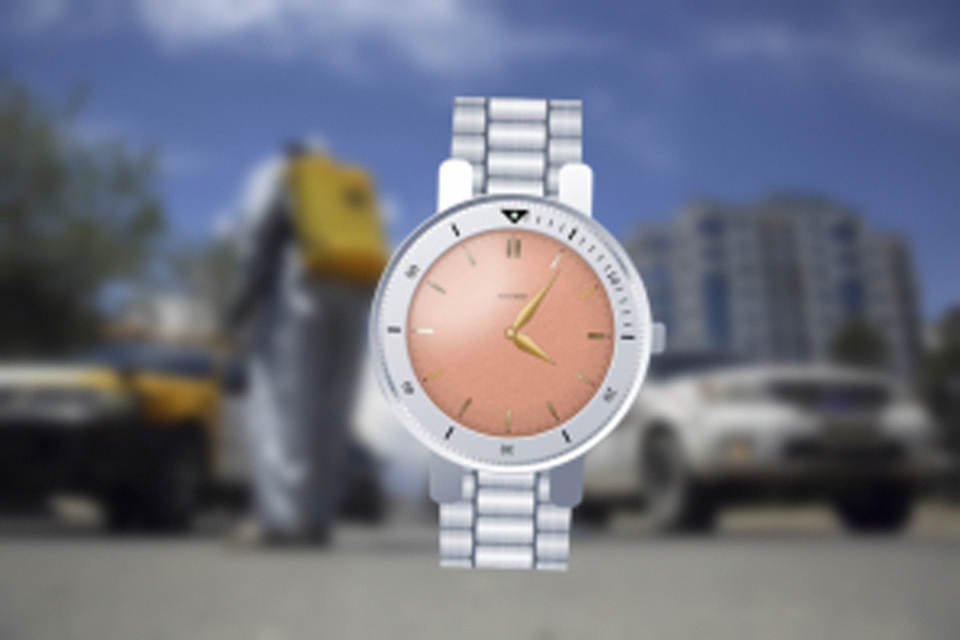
**4:06**
